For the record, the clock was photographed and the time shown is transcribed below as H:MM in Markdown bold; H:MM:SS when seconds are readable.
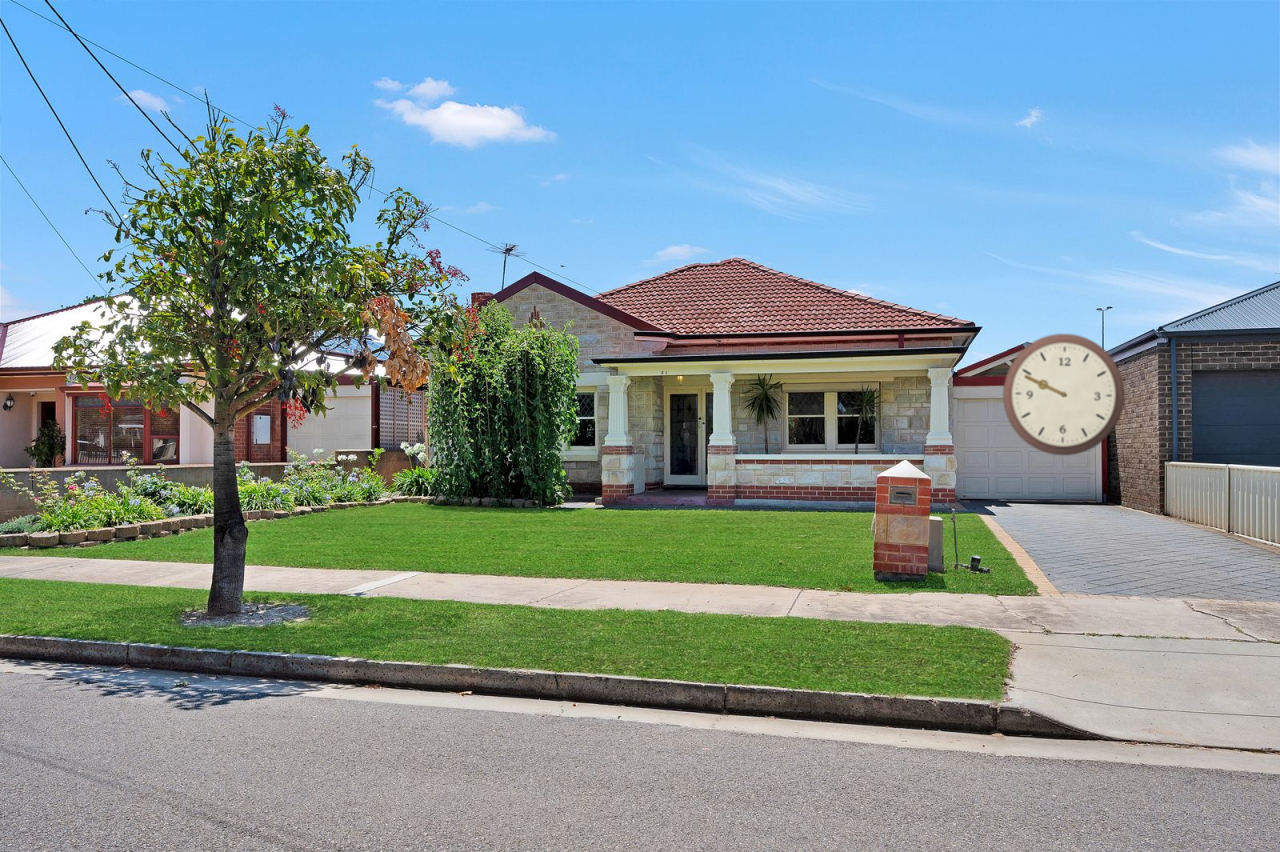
**9:49**
